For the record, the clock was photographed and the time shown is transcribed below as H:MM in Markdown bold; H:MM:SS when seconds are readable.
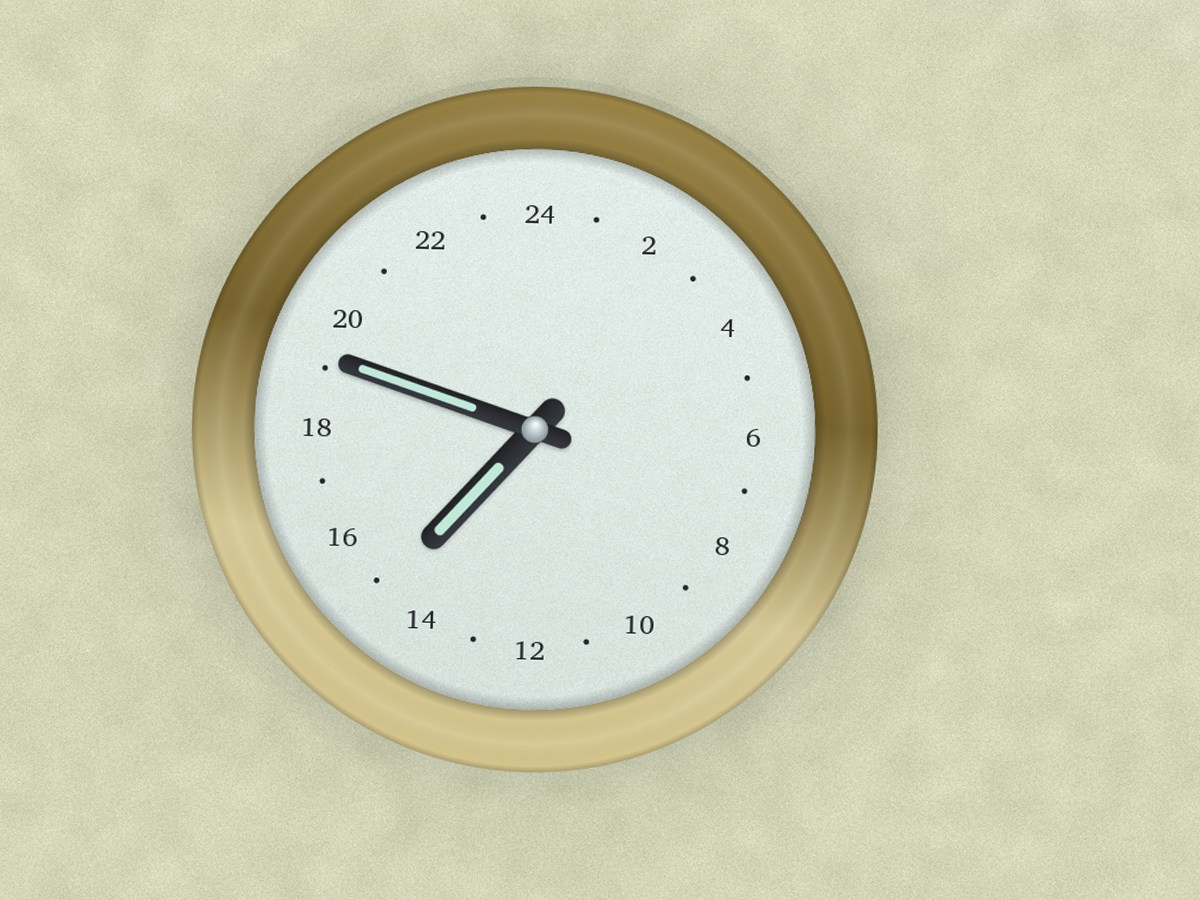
**14:48**
